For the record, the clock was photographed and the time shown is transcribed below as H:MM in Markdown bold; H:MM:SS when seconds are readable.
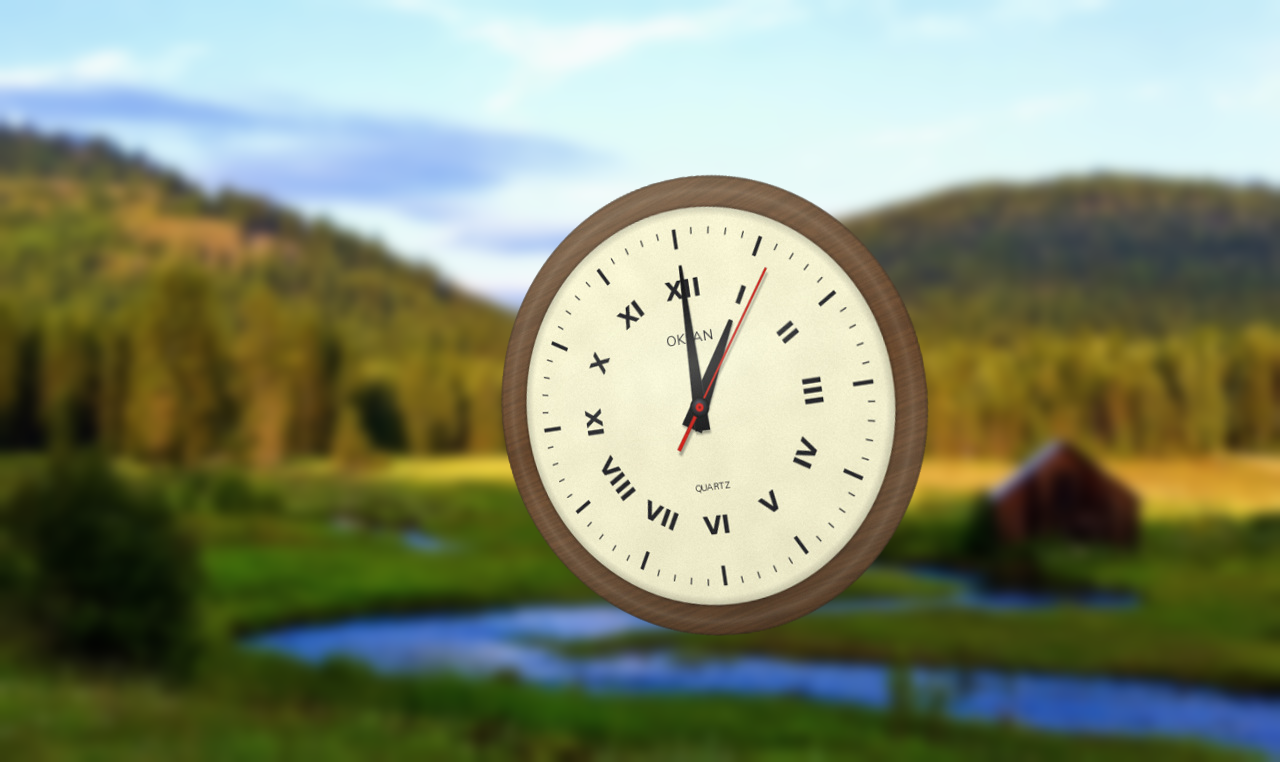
**1:00:06**
